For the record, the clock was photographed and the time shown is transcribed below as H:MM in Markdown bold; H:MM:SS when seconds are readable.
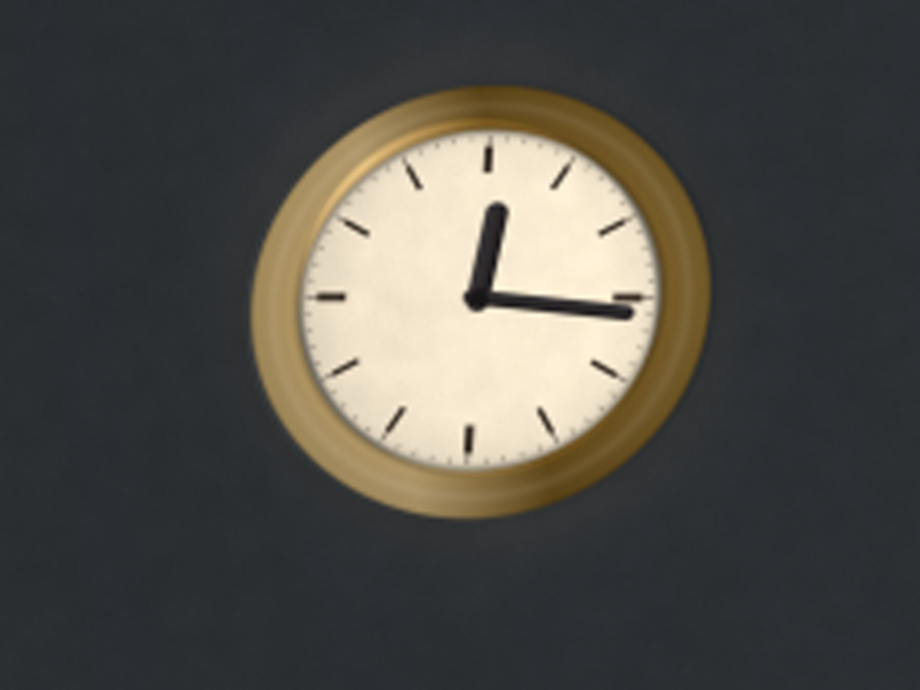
**12:16**
